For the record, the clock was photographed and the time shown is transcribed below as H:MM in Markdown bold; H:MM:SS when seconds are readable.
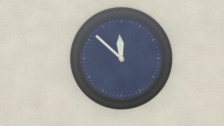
**11:52**
